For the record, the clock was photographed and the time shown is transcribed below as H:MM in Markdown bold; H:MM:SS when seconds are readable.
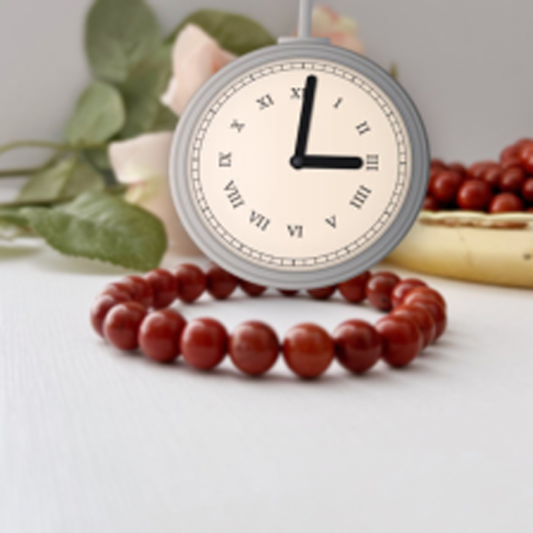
**3:01**
